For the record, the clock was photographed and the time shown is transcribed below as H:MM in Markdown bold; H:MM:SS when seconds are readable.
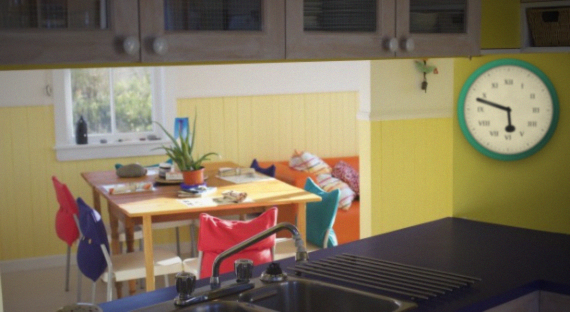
**5:48**
